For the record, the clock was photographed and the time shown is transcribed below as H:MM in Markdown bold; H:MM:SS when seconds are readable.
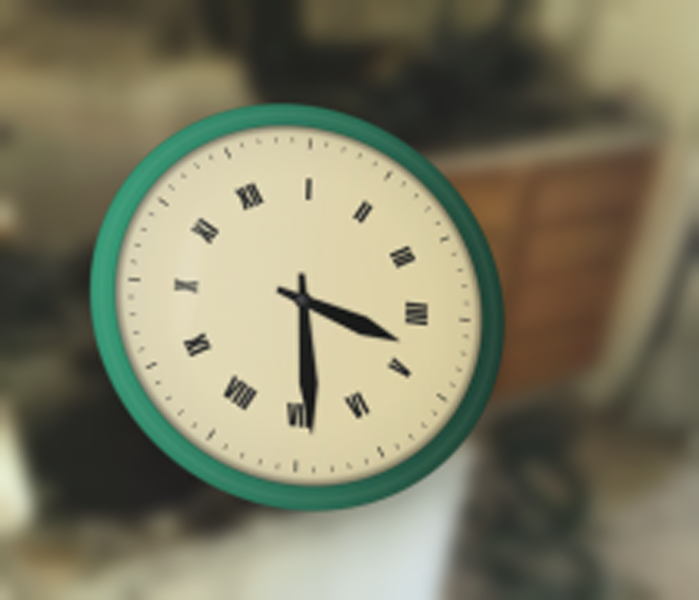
**4:34**
